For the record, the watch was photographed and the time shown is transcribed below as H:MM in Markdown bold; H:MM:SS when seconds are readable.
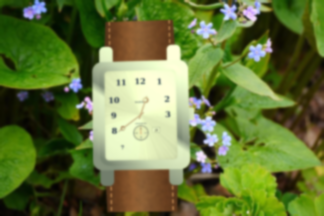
**12:39**
